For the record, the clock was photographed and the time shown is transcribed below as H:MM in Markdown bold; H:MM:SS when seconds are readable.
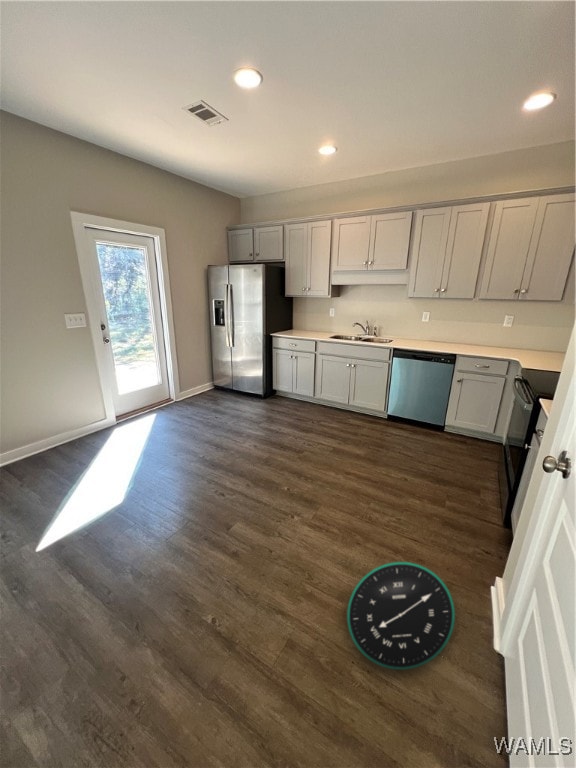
**8:10**
